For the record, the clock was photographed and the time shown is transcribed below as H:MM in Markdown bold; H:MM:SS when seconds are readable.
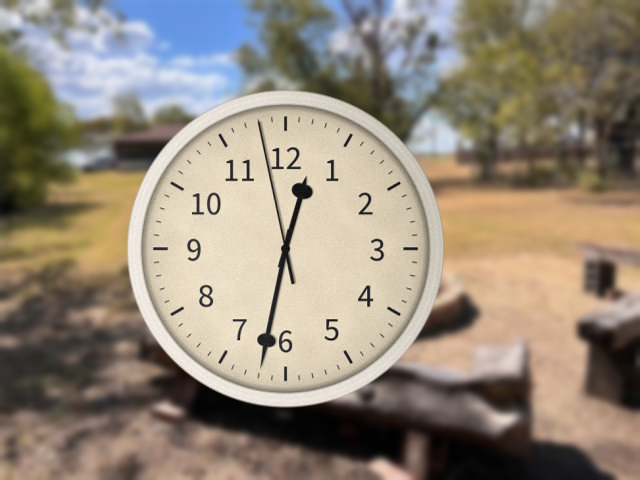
**12:31:58**
